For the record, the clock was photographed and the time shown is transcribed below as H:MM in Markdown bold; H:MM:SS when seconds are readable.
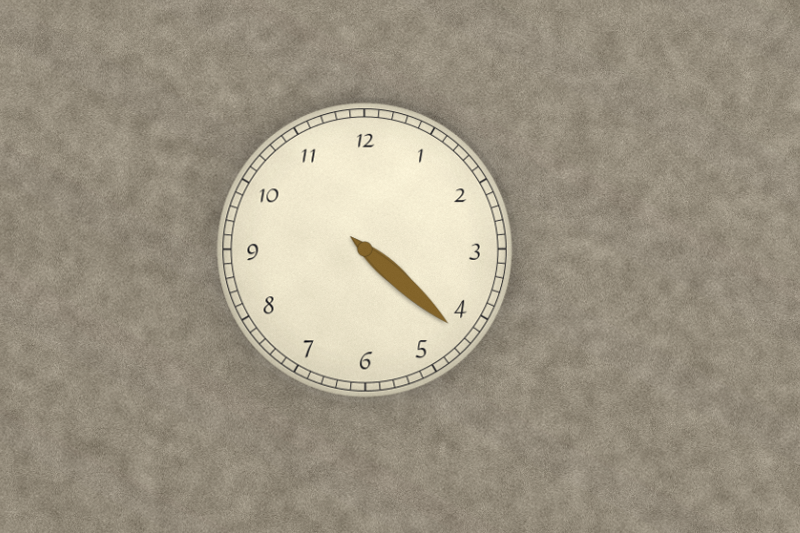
**4:22**
